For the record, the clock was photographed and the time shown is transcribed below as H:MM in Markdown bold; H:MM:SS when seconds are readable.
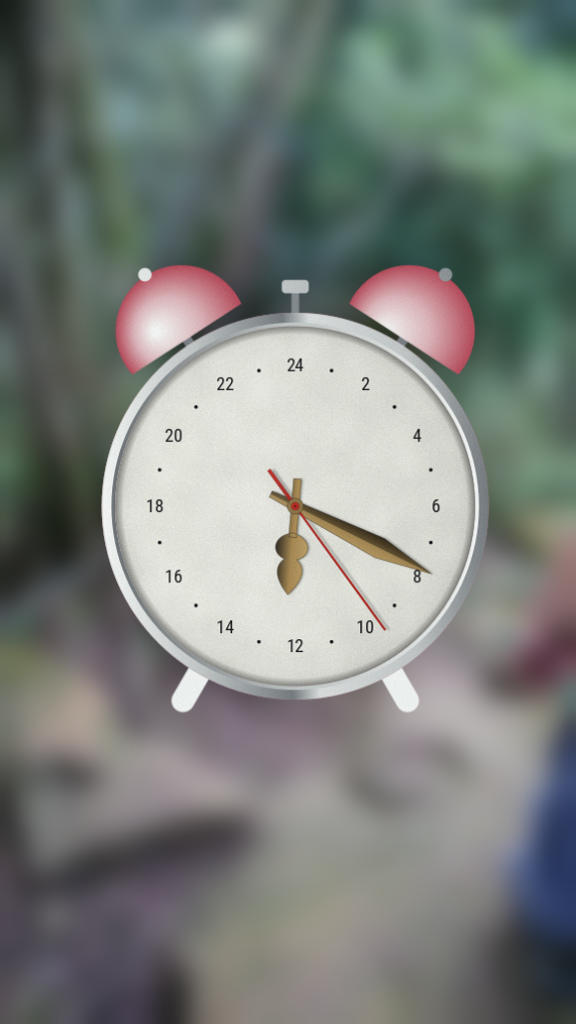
**12:19:24**
